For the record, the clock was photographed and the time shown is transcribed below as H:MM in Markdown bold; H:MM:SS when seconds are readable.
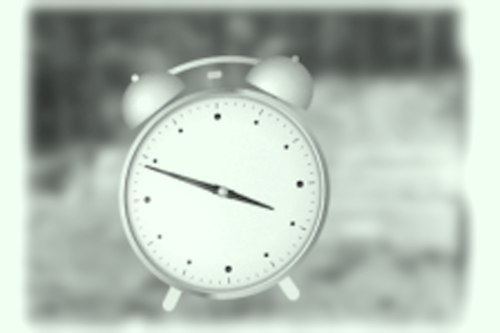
**3:49**
